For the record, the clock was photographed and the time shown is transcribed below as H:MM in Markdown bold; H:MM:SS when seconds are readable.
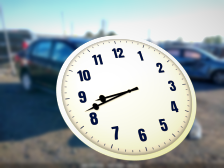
**8:42**
